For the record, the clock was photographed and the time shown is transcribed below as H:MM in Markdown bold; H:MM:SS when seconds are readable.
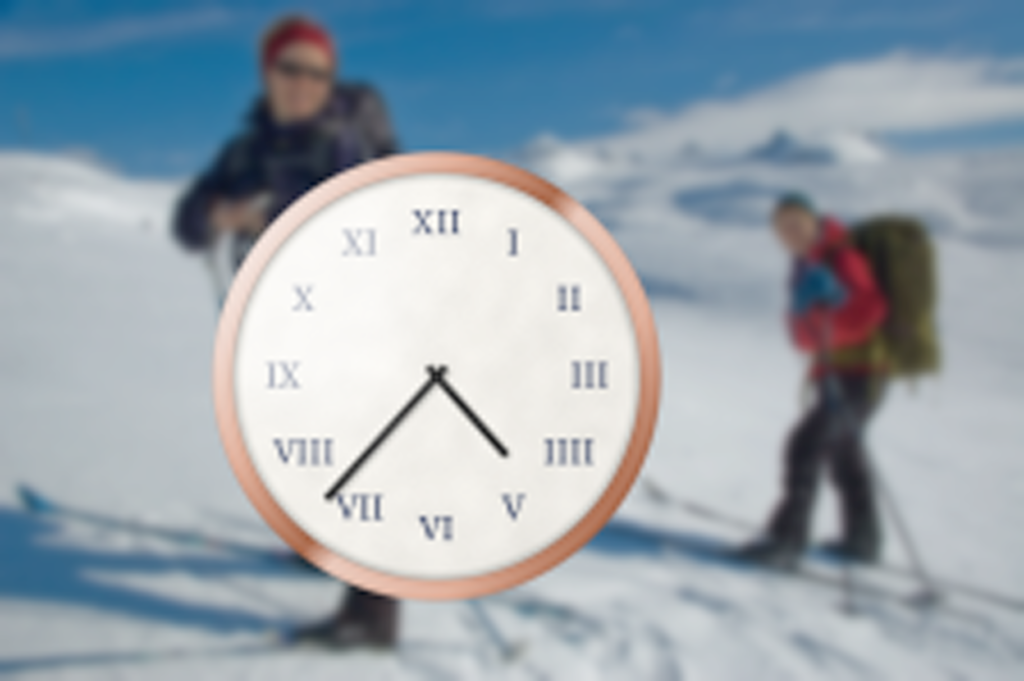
**4:37**
